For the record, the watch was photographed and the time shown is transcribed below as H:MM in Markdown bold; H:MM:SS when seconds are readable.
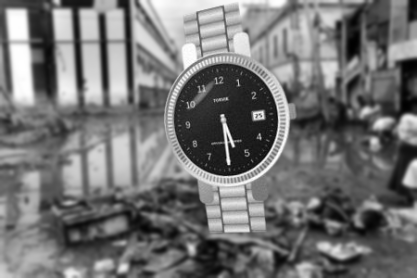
**5:30**
